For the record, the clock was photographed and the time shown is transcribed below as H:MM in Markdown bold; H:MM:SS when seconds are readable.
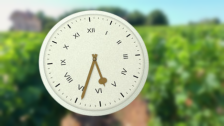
**5:34**
